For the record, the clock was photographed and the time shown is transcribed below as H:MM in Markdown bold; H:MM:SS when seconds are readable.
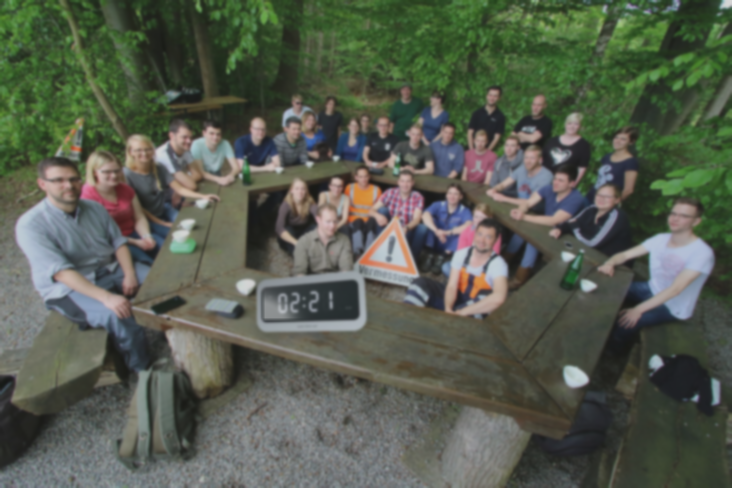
**2:21**
